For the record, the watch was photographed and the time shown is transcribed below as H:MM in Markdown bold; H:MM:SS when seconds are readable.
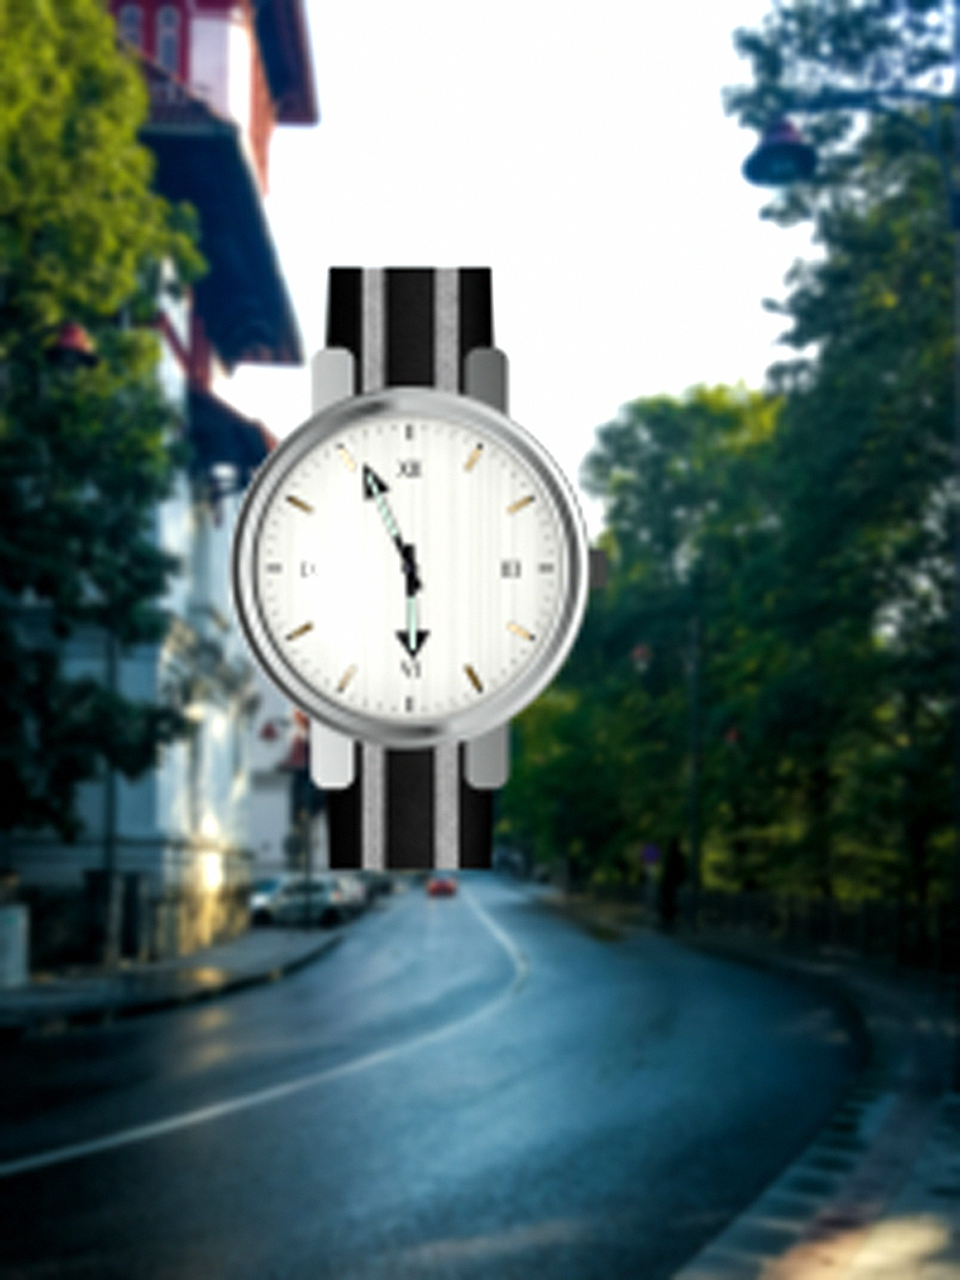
**5:56**
